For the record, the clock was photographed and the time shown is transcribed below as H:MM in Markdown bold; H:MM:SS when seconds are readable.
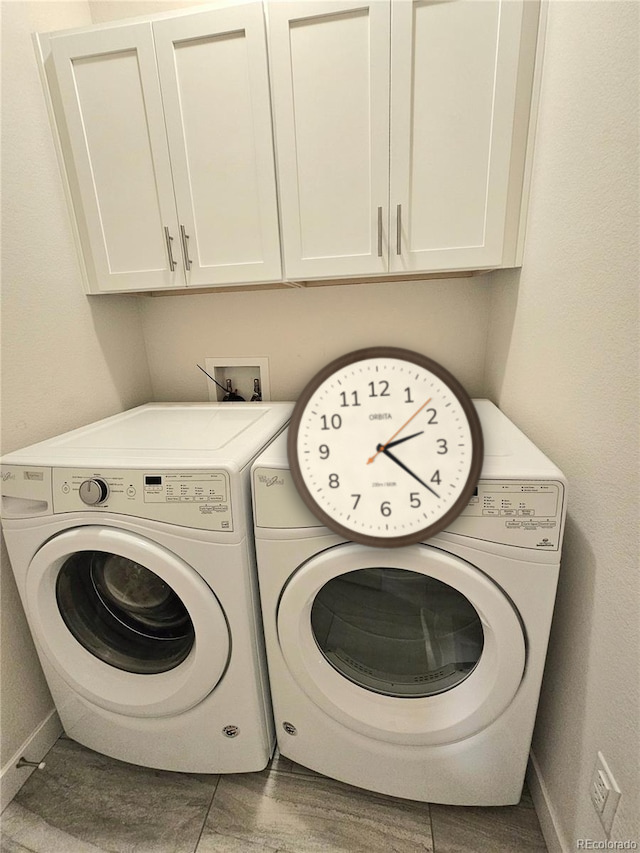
**2:22:08**
